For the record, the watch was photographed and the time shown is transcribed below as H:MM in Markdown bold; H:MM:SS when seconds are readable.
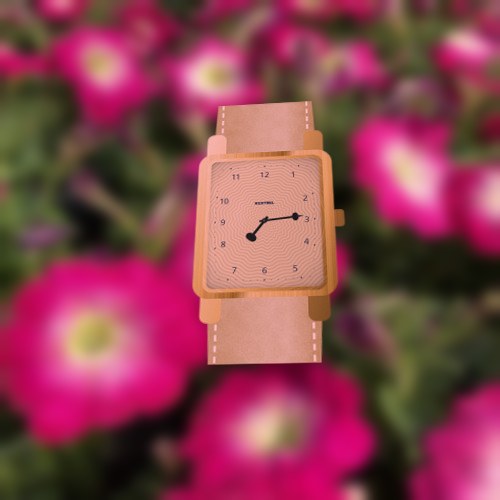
**7:14**
